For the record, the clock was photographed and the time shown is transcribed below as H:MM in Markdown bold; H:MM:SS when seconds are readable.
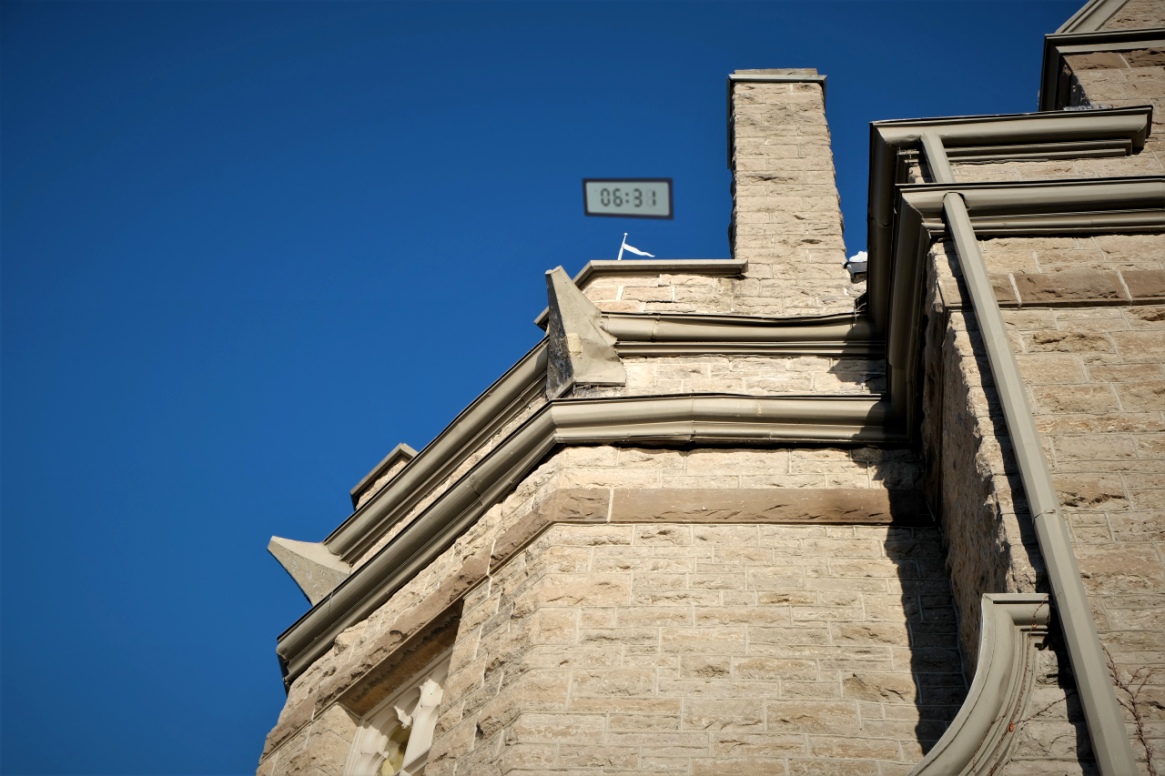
**6:31**
